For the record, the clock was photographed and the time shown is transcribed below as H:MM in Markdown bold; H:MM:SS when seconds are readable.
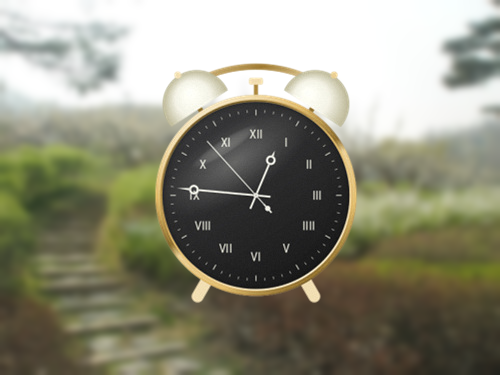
**12:45:53**
